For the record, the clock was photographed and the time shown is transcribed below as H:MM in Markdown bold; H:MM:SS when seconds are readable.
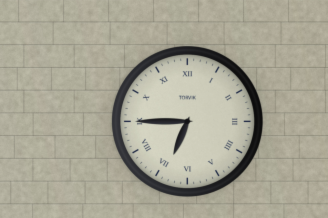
**6:45**
